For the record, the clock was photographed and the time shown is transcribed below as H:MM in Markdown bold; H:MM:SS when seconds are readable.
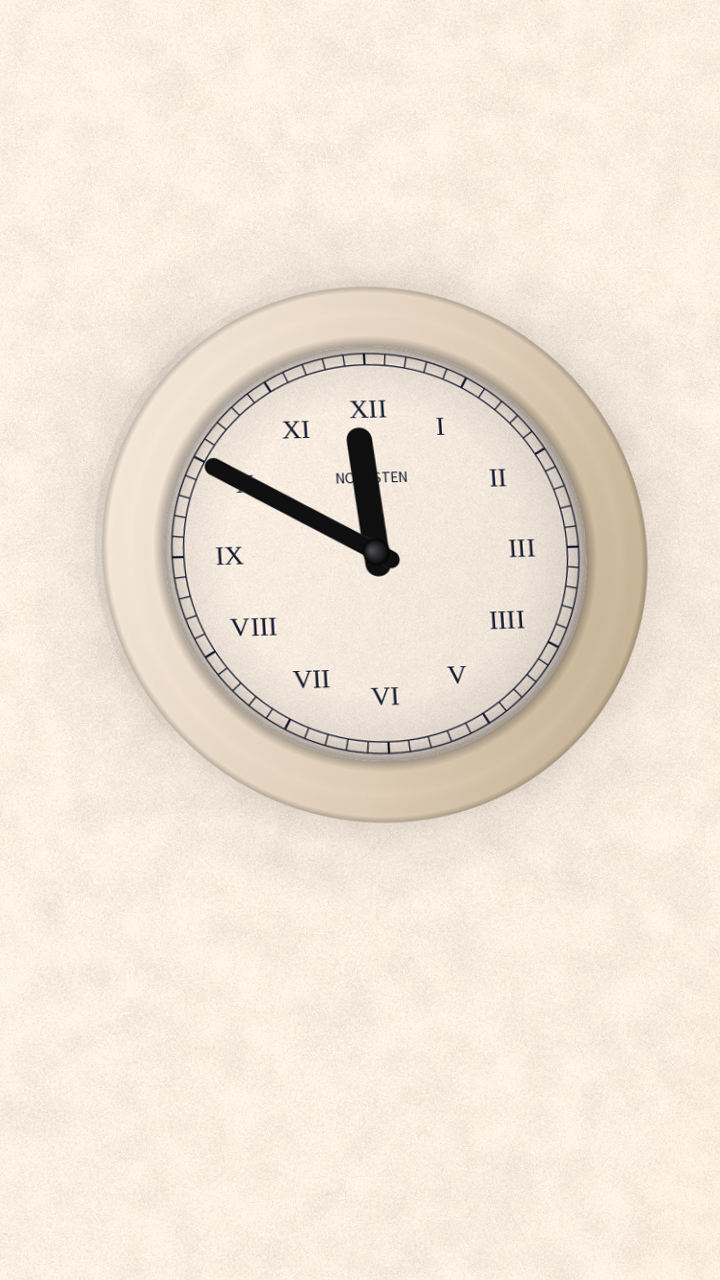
**11:50**
